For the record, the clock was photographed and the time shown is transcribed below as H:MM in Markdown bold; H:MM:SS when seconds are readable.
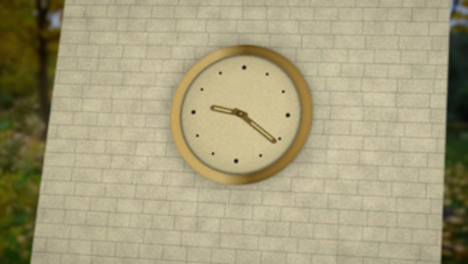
**9:21**
